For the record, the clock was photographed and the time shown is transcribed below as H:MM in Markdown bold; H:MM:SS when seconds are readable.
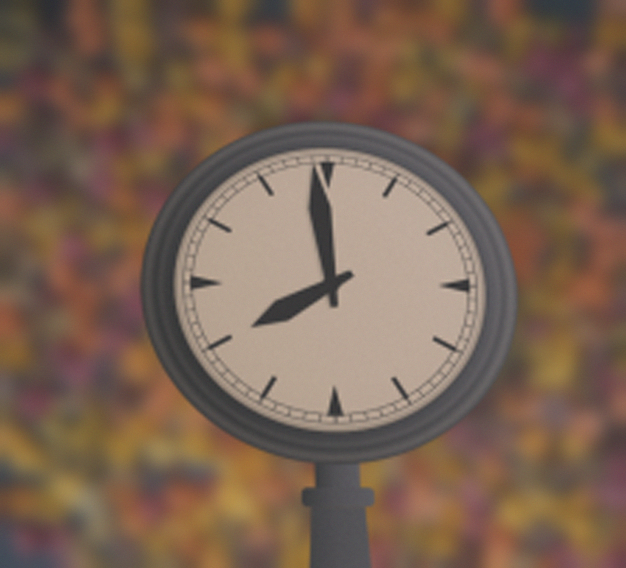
**7:59**
